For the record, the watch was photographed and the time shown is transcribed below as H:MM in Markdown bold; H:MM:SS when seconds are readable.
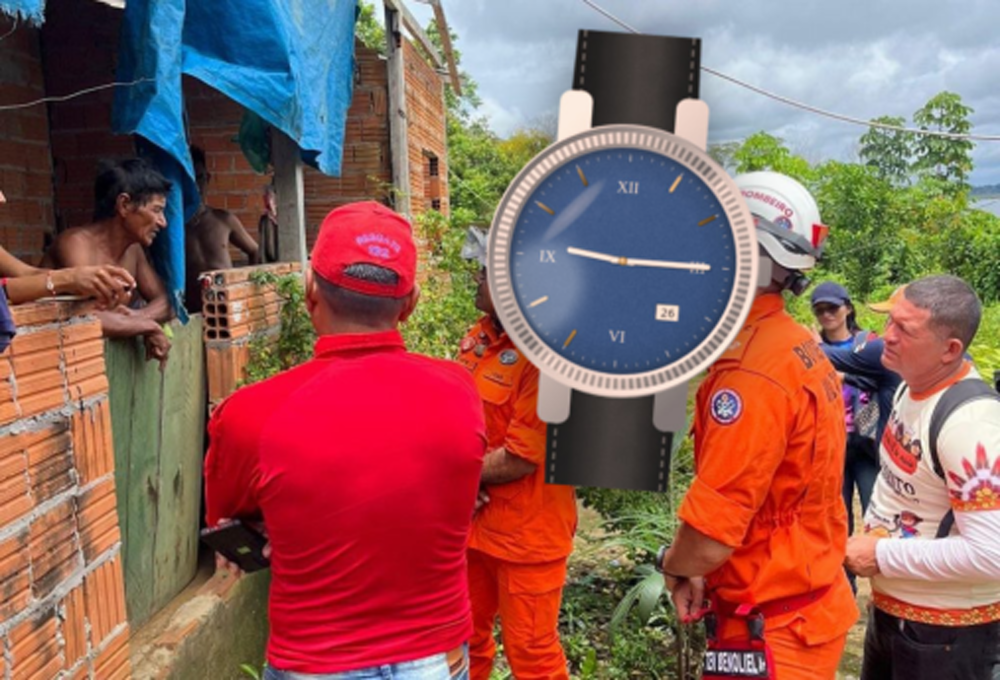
**9:15**
